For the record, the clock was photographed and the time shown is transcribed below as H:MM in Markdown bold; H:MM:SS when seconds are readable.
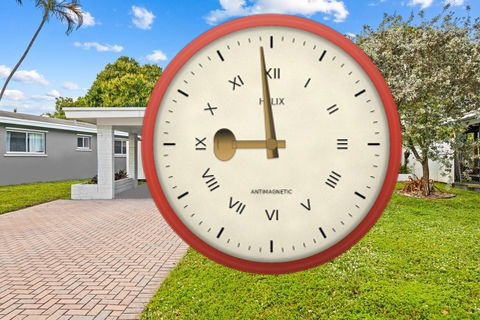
**8:59**
